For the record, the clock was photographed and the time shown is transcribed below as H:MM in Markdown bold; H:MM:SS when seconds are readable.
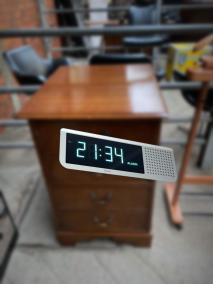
**21:34**
